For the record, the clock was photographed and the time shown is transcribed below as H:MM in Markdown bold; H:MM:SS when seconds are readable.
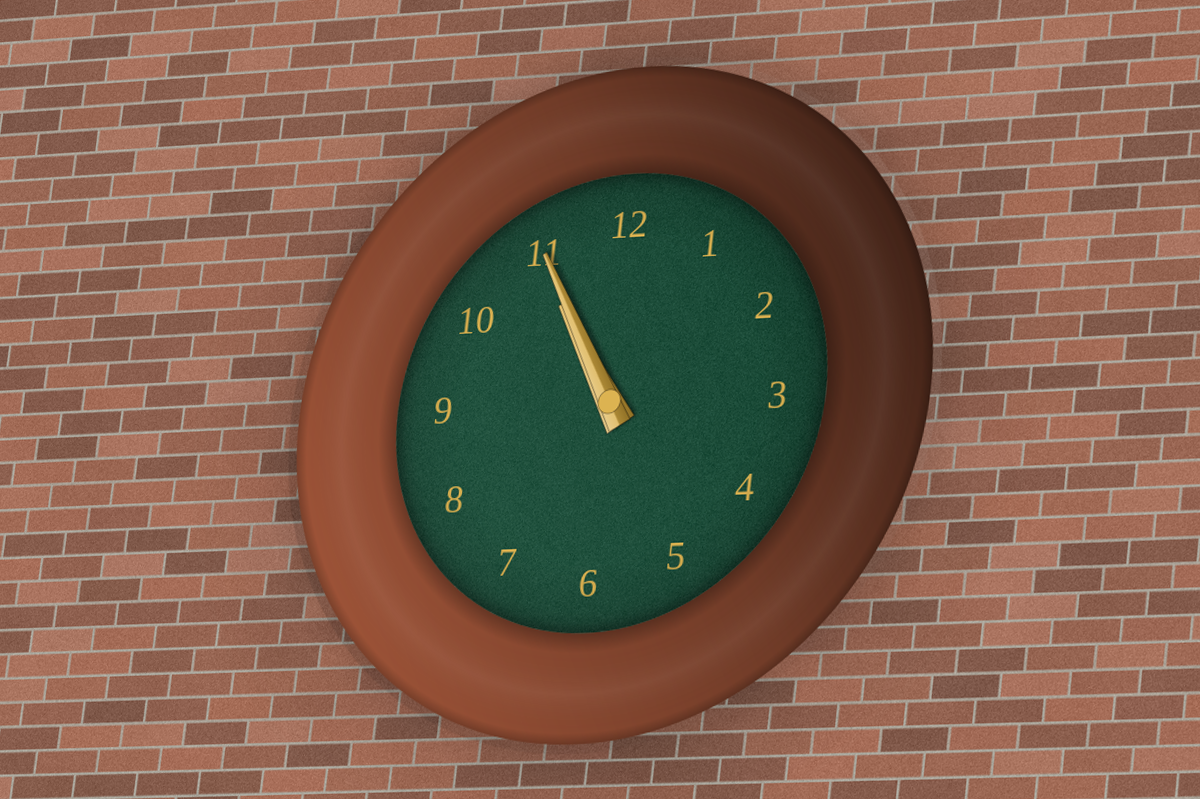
**10:55**
